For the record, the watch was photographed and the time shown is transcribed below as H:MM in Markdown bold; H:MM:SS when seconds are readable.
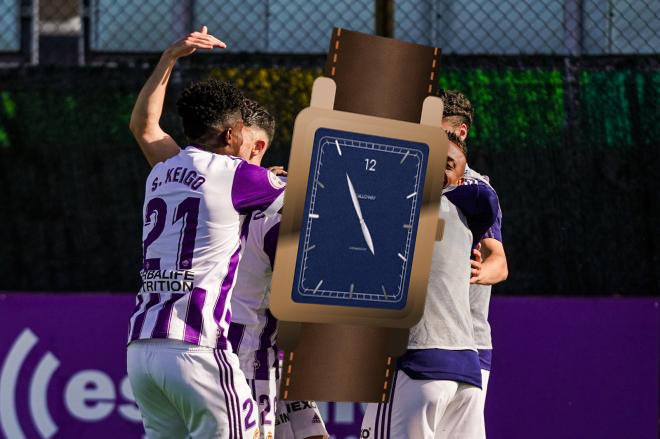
**4:55**
